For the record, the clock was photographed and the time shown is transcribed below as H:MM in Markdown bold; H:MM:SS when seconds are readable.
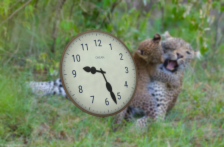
**9:27**
